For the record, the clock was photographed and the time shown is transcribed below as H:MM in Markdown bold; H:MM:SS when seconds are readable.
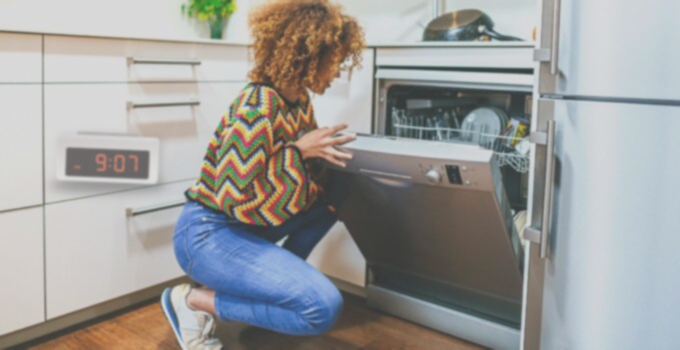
**9:07**
